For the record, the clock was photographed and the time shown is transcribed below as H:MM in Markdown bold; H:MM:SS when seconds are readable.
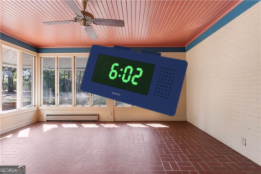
**6:02**
